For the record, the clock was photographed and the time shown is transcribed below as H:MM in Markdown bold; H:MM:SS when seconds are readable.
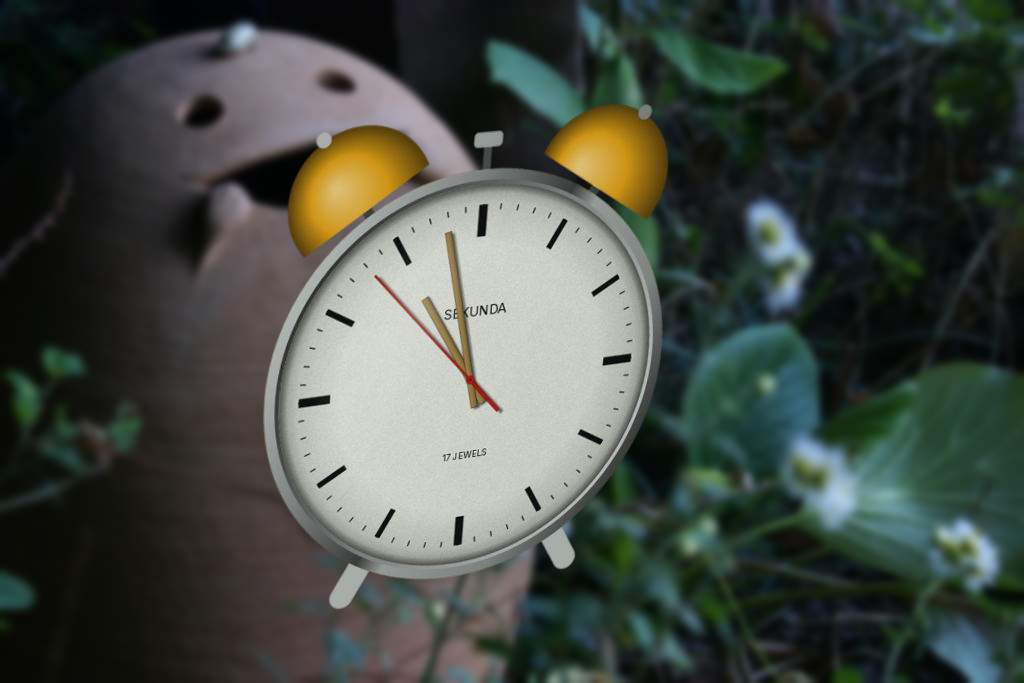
**10:57:53**
